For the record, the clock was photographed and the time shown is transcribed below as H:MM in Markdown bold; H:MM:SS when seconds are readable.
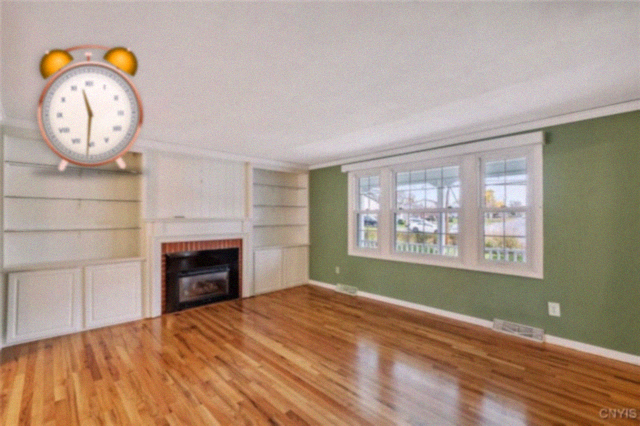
**11:31**
